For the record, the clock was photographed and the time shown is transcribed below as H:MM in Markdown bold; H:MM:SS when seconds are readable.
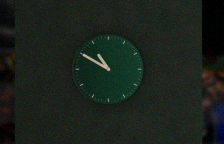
**10:50**
